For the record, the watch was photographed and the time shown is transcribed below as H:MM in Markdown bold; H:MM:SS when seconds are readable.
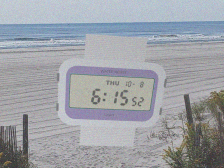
**6:15:52**
